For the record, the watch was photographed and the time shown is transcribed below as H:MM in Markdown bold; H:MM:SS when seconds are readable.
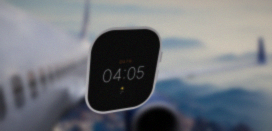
**4:05**
